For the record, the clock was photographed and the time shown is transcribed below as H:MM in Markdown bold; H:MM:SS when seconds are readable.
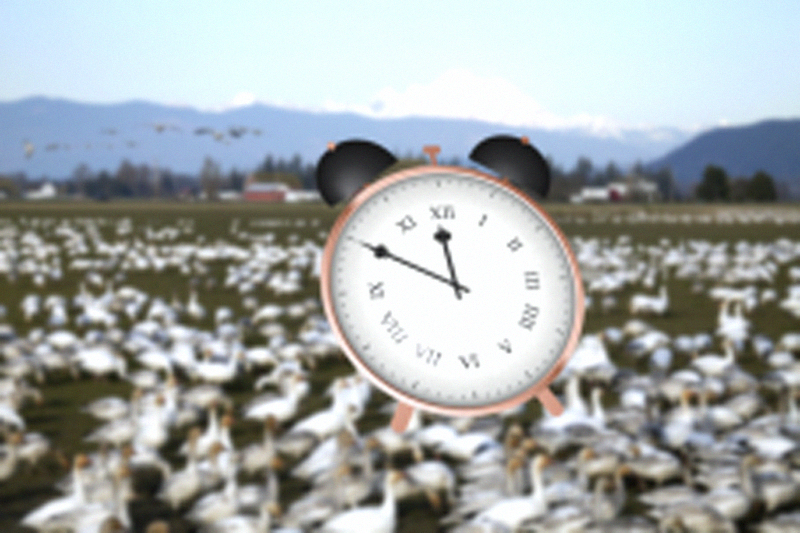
**11:50**
